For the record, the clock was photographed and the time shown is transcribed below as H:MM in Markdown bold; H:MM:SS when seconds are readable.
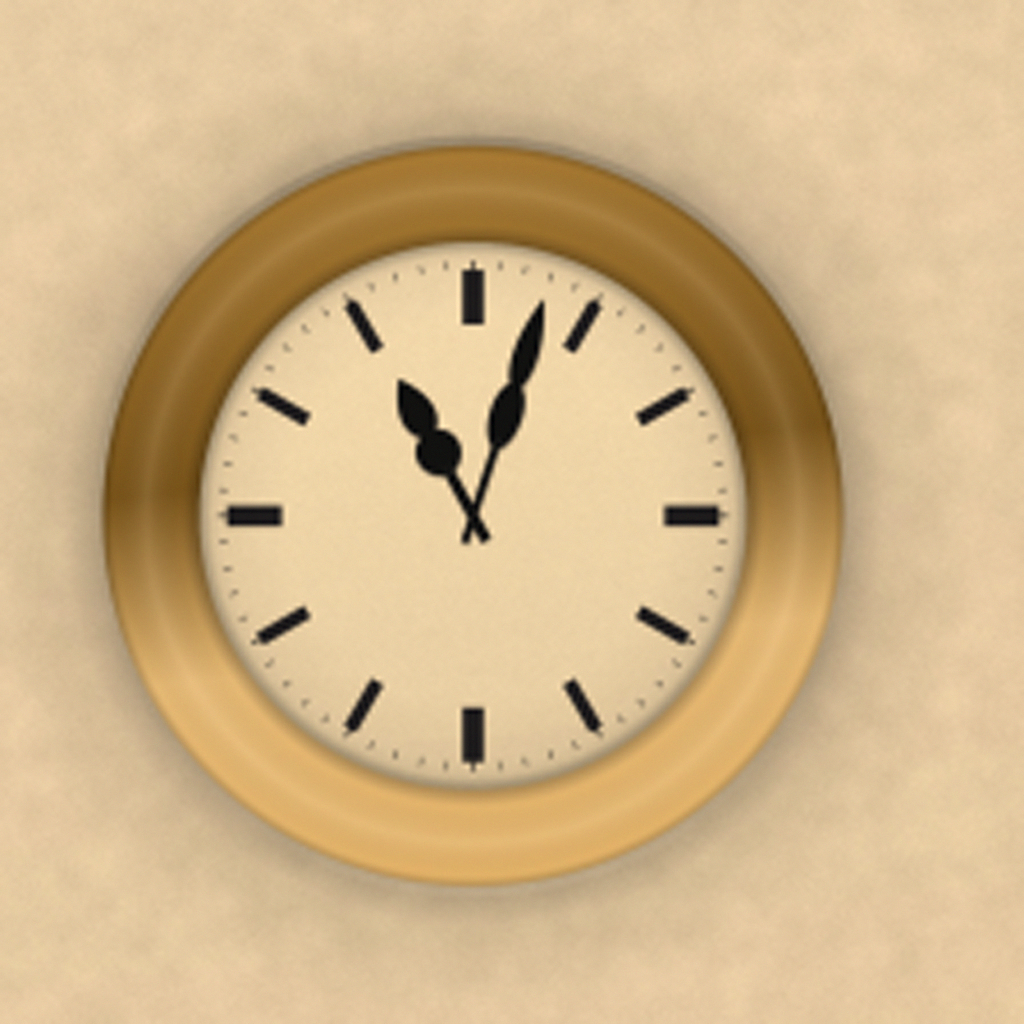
**11:03**
